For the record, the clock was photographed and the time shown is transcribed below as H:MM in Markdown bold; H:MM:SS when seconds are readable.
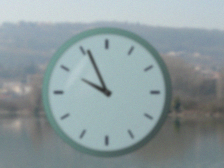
**9:56**
